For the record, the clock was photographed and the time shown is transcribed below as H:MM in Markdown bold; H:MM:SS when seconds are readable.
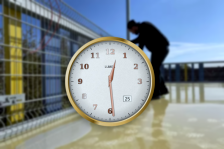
**12:29**
